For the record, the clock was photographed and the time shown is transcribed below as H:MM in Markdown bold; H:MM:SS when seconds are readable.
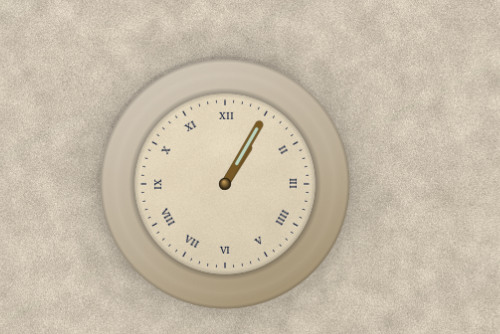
**1:05**
